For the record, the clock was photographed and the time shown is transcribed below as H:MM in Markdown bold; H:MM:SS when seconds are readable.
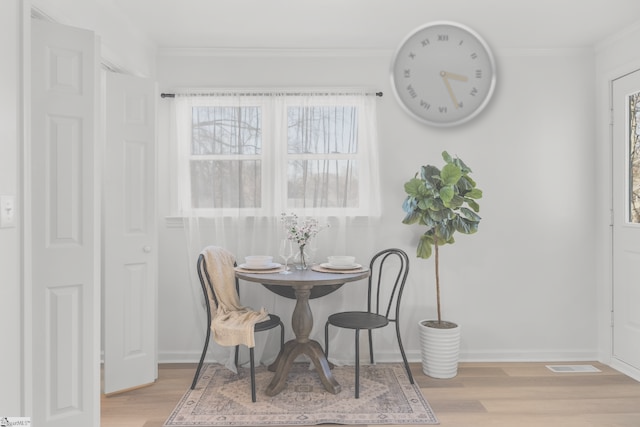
**3:26**
